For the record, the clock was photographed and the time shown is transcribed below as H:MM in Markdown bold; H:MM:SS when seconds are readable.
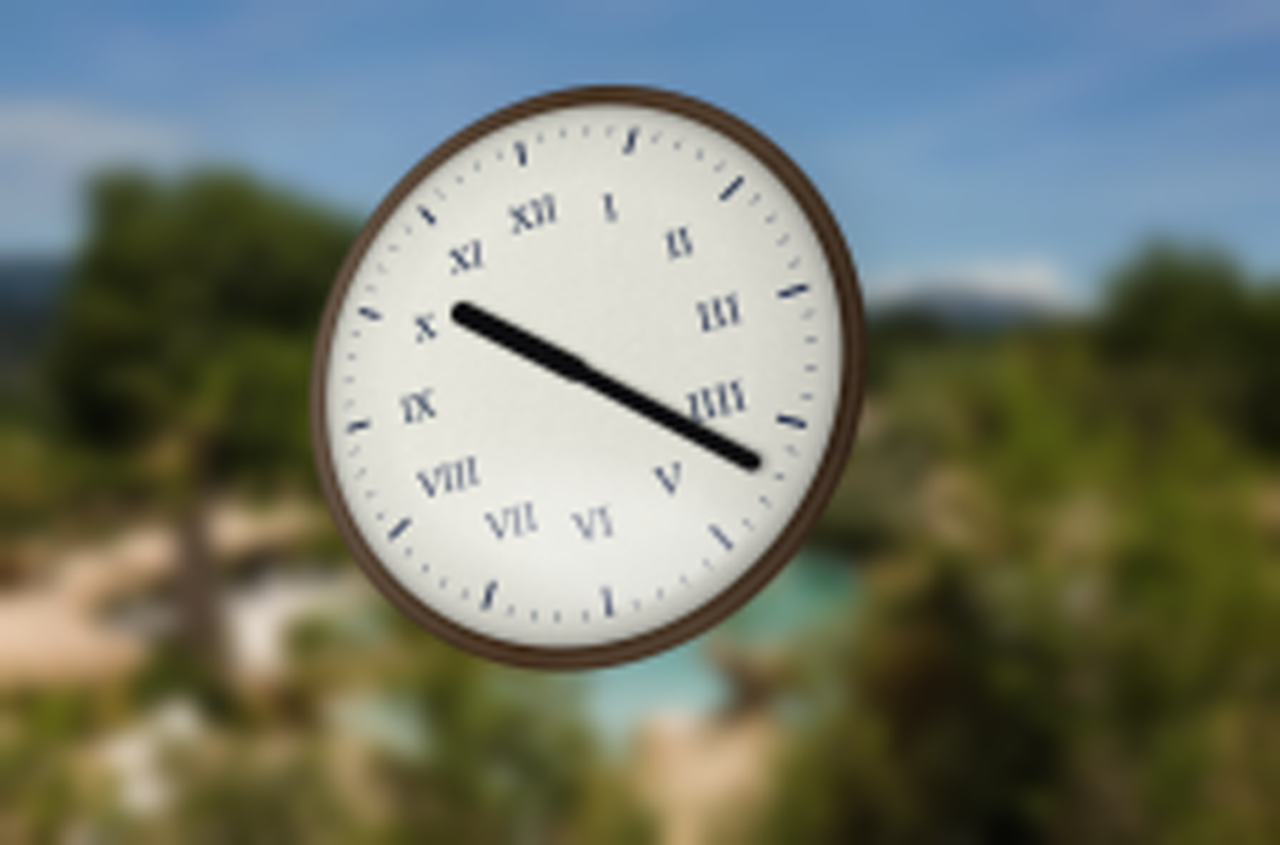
**10:22**
